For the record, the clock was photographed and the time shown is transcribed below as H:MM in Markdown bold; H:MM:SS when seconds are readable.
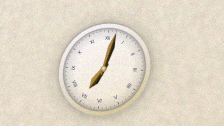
**7:02**
